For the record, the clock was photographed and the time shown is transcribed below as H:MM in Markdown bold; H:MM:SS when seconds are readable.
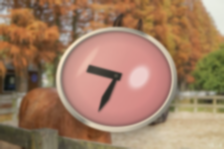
**9:34**
